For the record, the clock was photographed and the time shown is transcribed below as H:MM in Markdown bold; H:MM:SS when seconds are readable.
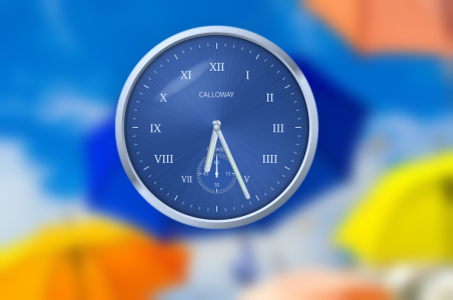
**6:26**
